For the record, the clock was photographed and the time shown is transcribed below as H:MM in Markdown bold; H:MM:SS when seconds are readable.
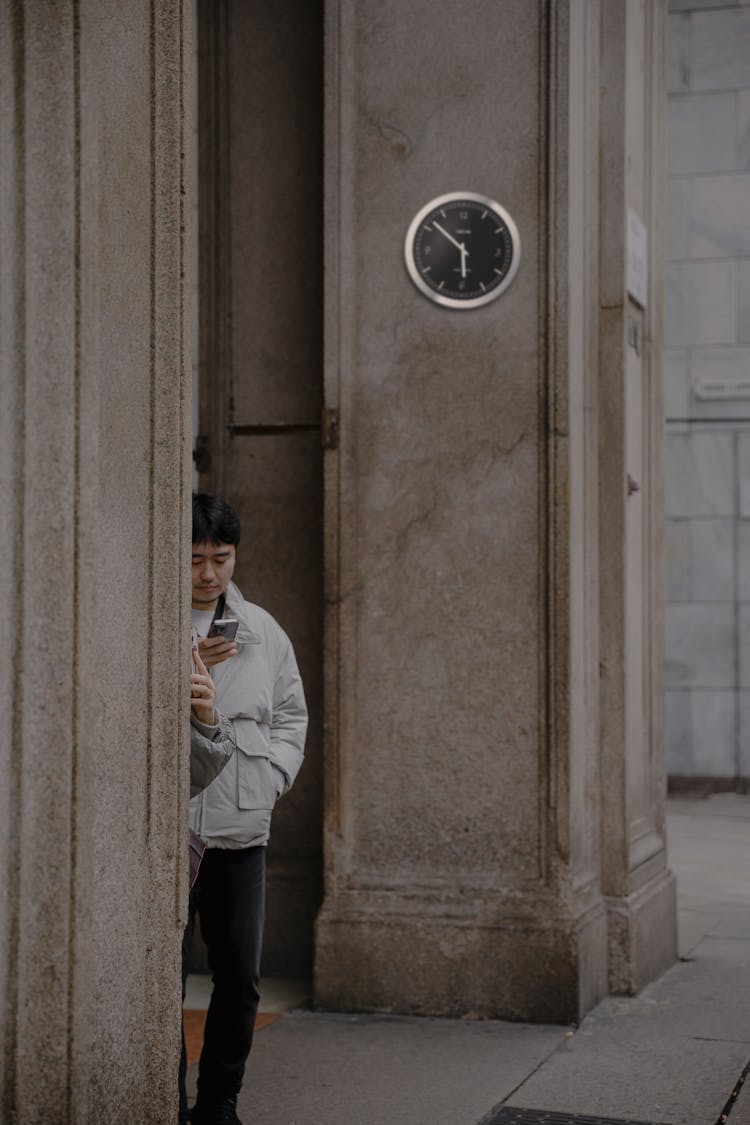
**5:52**
